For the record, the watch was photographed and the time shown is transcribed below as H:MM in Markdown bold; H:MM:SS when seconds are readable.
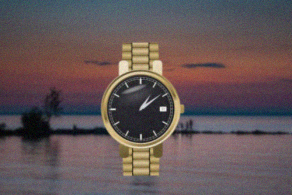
**1:09**
